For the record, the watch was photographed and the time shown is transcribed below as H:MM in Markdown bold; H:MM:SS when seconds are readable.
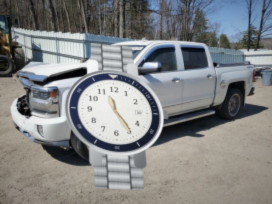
**11:25**
